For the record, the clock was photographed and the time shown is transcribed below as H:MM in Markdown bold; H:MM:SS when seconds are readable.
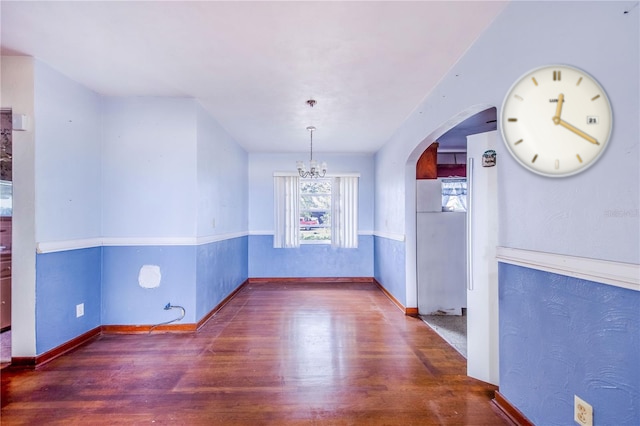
**12:20**
